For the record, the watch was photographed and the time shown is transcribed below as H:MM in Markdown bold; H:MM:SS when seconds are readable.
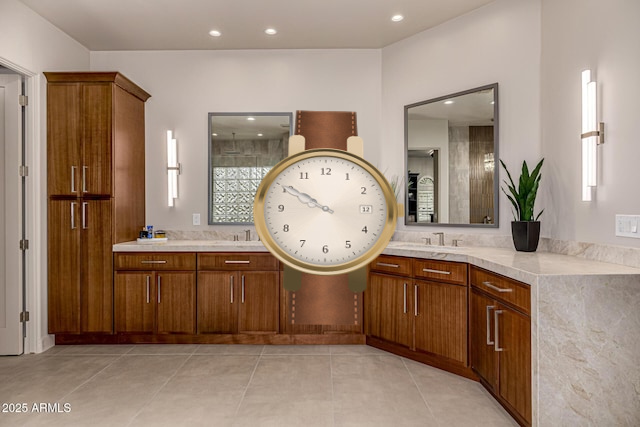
**9:50**
